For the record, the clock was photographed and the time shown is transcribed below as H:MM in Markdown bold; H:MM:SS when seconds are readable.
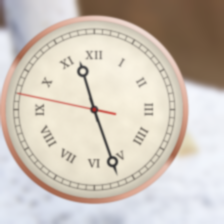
**11:26:47**
